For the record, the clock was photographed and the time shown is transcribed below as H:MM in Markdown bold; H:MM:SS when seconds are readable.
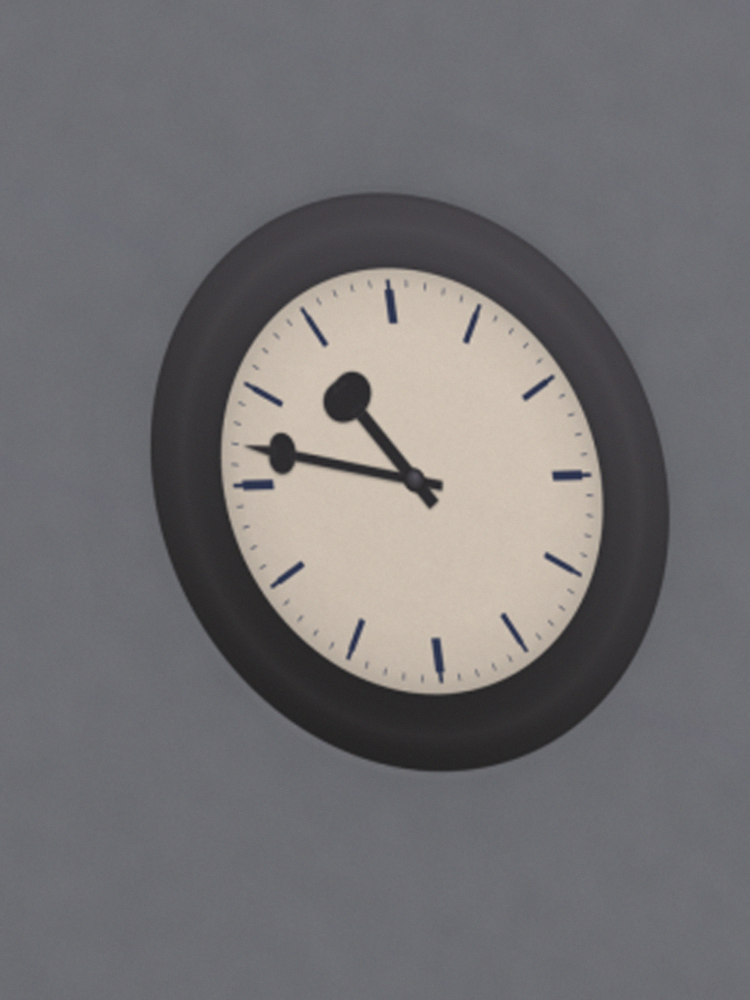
**10:47**
